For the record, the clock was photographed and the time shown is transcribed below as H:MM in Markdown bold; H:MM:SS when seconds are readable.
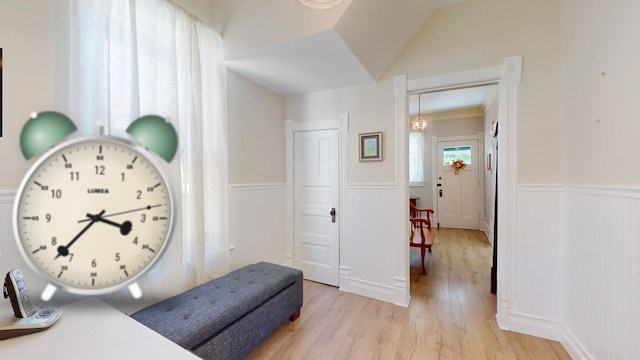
**3:37:13**
